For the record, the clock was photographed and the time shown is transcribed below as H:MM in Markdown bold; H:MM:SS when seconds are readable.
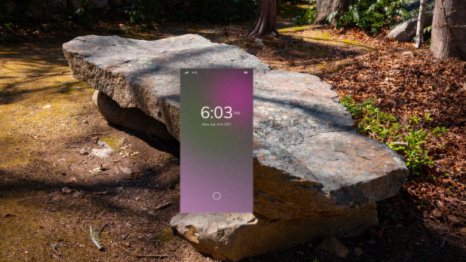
**6:03**
